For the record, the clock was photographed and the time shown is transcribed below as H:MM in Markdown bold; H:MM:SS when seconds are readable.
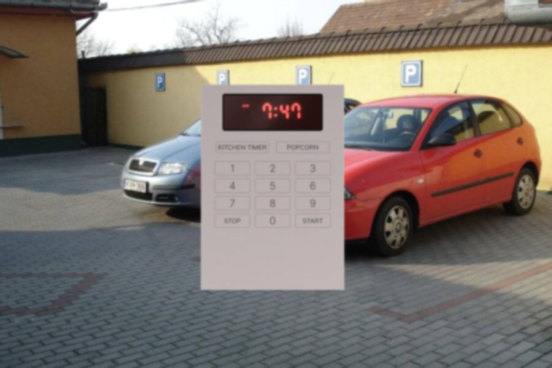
**7:47**
